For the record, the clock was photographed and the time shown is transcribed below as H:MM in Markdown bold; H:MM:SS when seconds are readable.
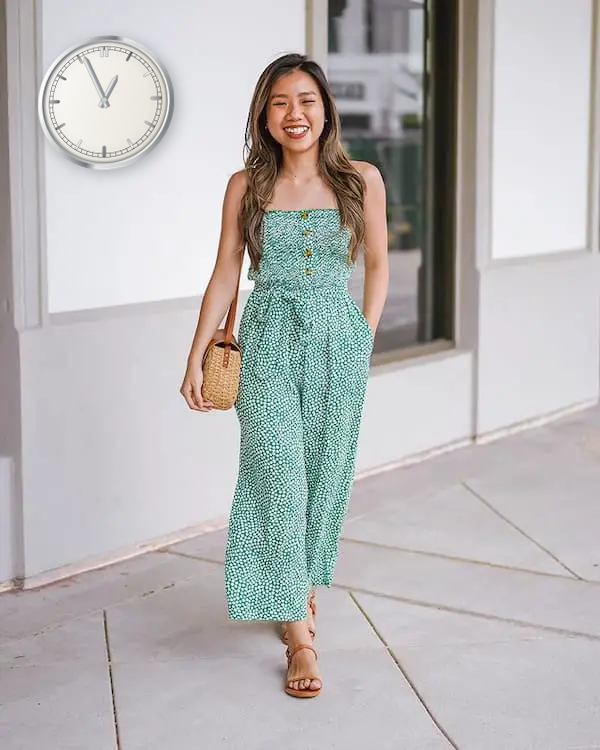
**12:56**
